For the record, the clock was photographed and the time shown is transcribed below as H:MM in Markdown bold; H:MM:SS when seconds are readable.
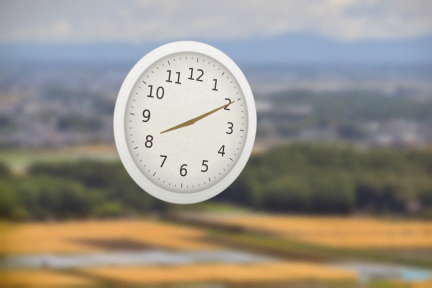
**8:10**
